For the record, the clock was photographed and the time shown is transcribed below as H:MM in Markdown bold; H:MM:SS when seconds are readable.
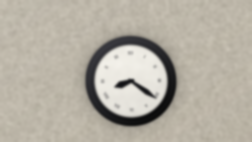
**8:21**
